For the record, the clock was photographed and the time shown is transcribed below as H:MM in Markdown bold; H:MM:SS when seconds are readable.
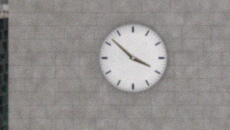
**3:52**
